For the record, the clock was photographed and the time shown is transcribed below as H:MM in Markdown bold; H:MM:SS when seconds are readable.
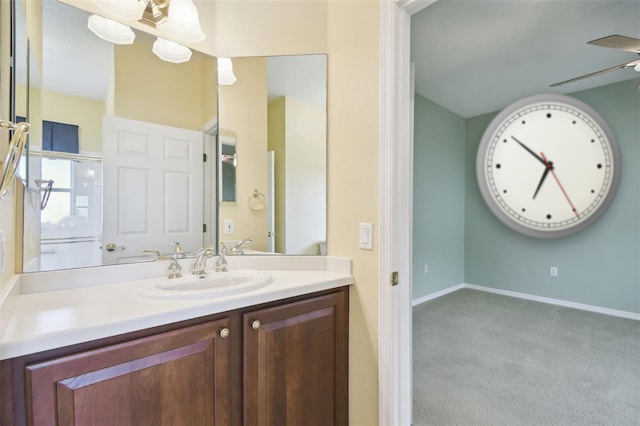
**6:51:25**
